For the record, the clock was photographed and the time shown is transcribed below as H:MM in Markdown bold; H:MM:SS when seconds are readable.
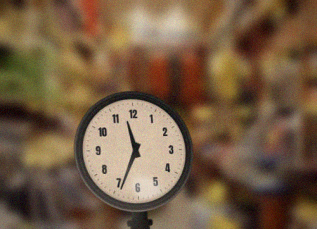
**11:34**
